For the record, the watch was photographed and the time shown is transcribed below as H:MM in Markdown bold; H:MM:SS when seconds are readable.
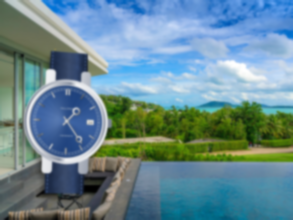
**1:24**
